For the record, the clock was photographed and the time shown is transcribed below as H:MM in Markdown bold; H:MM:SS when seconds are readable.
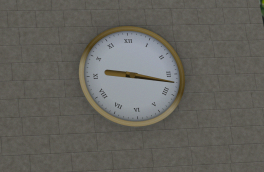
**9:17**
